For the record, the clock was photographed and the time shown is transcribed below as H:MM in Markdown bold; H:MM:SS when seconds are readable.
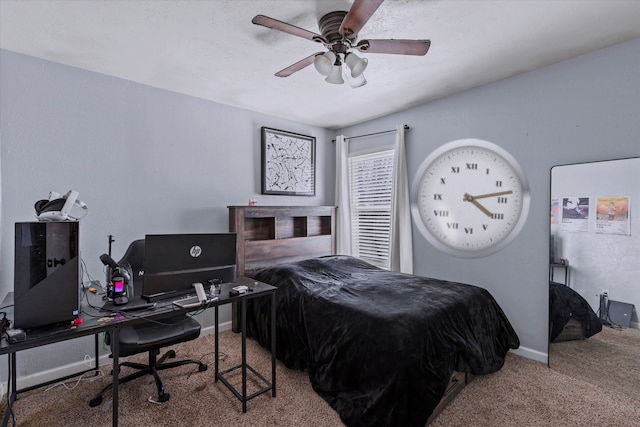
**4:13**
